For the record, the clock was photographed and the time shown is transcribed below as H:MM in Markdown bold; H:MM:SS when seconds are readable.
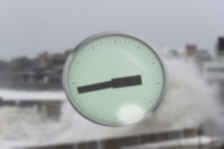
**2:43**
